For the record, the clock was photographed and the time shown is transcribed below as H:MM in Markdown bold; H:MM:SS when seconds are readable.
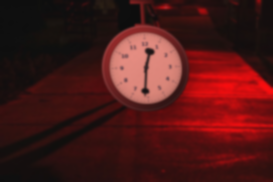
**12:31**
